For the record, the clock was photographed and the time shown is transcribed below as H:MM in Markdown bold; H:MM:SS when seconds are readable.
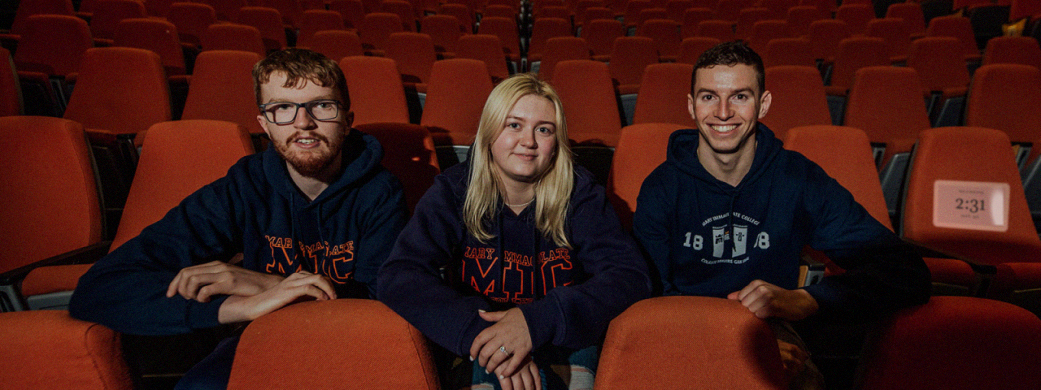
**2:31**
